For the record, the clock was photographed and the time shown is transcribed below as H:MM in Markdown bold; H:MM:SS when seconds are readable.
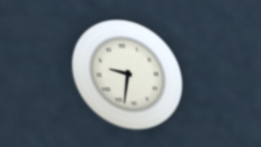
**9:33**
